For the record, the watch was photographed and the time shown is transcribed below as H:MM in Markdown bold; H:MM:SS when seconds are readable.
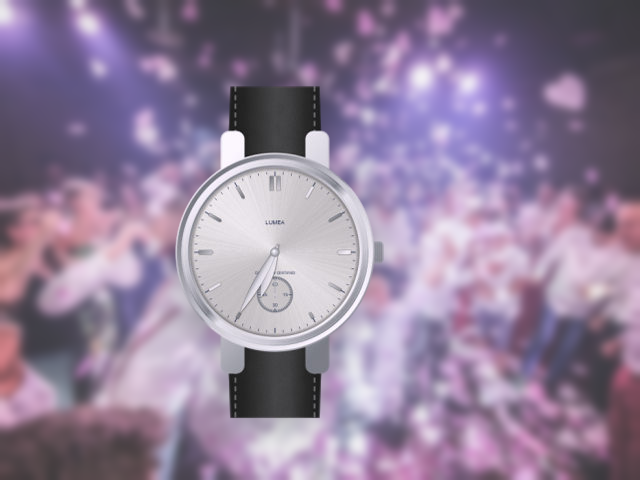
**6:35**
